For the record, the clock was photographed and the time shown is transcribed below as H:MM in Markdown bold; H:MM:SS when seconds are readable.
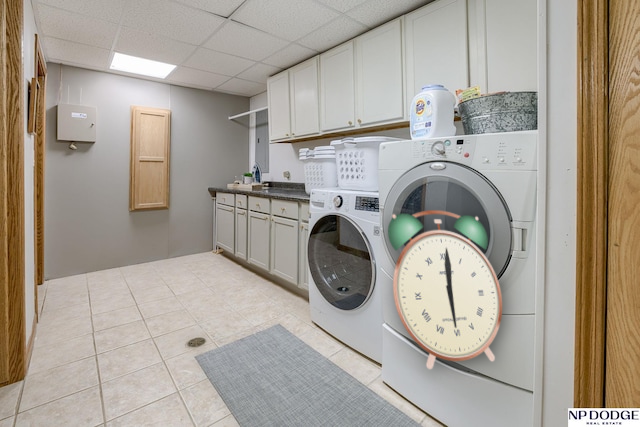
**6:01**
